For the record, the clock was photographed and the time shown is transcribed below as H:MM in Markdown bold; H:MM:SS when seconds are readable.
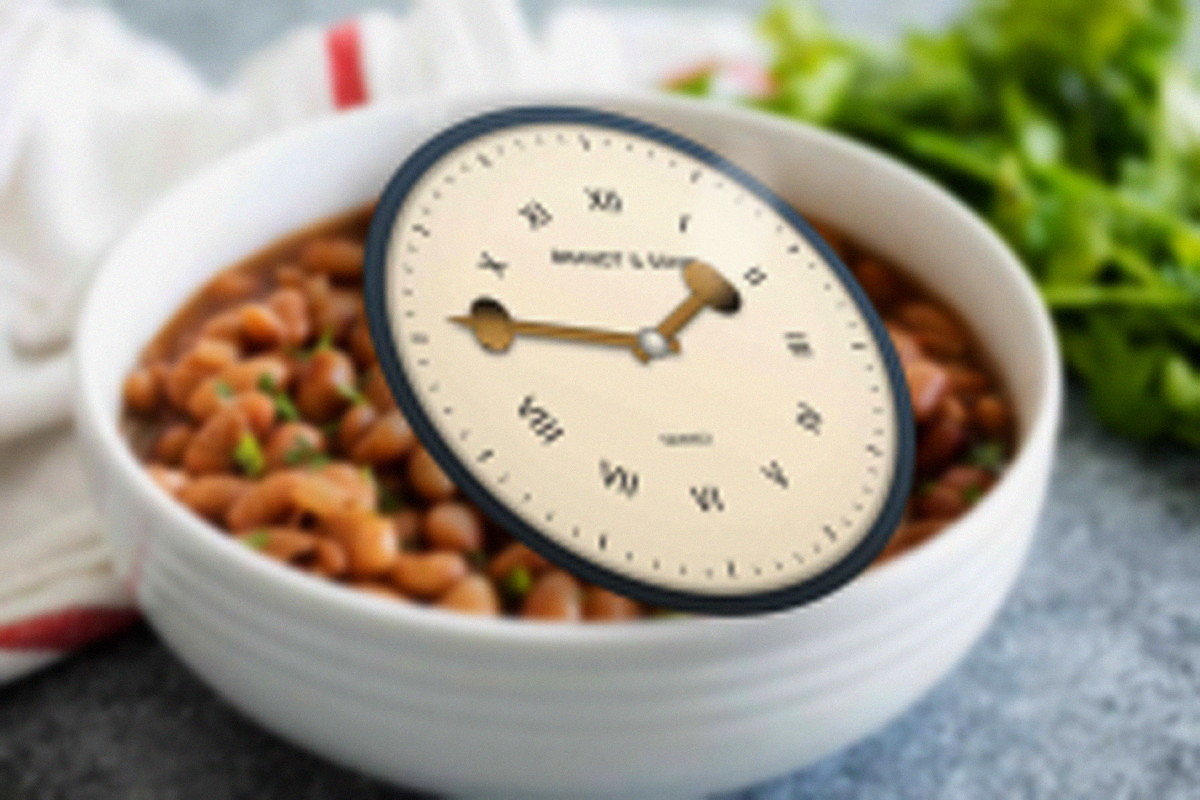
**1:46**
